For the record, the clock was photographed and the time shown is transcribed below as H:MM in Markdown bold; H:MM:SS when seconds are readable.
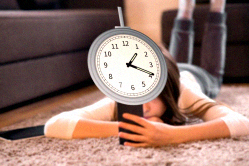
**1:19**
